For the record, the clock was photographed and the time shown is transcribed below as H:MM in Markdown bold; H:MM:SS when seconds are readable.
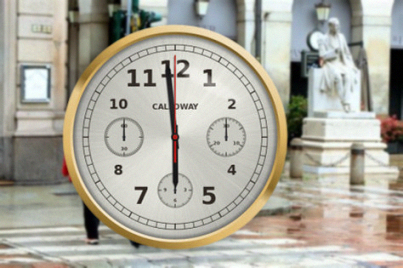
**5:59**
